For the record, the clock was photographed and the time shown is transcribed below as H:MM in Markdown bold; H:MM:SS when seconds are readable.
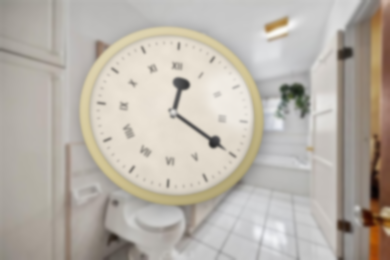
**12:20**
